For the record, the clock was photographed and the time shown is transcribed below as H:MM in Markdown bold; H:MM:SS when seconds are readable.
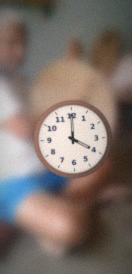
**4:00**
